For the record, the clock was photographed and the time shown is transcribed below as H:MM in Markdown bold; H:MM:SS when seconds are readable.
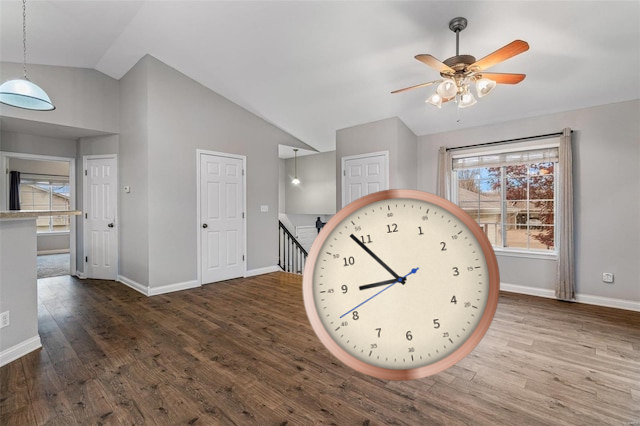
**8:53:41**
